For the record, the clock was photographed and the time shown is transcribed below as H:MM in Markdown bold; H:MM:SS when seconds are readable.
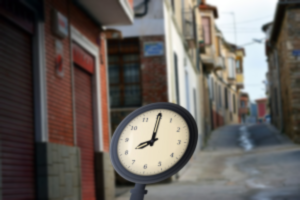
**8:00**
